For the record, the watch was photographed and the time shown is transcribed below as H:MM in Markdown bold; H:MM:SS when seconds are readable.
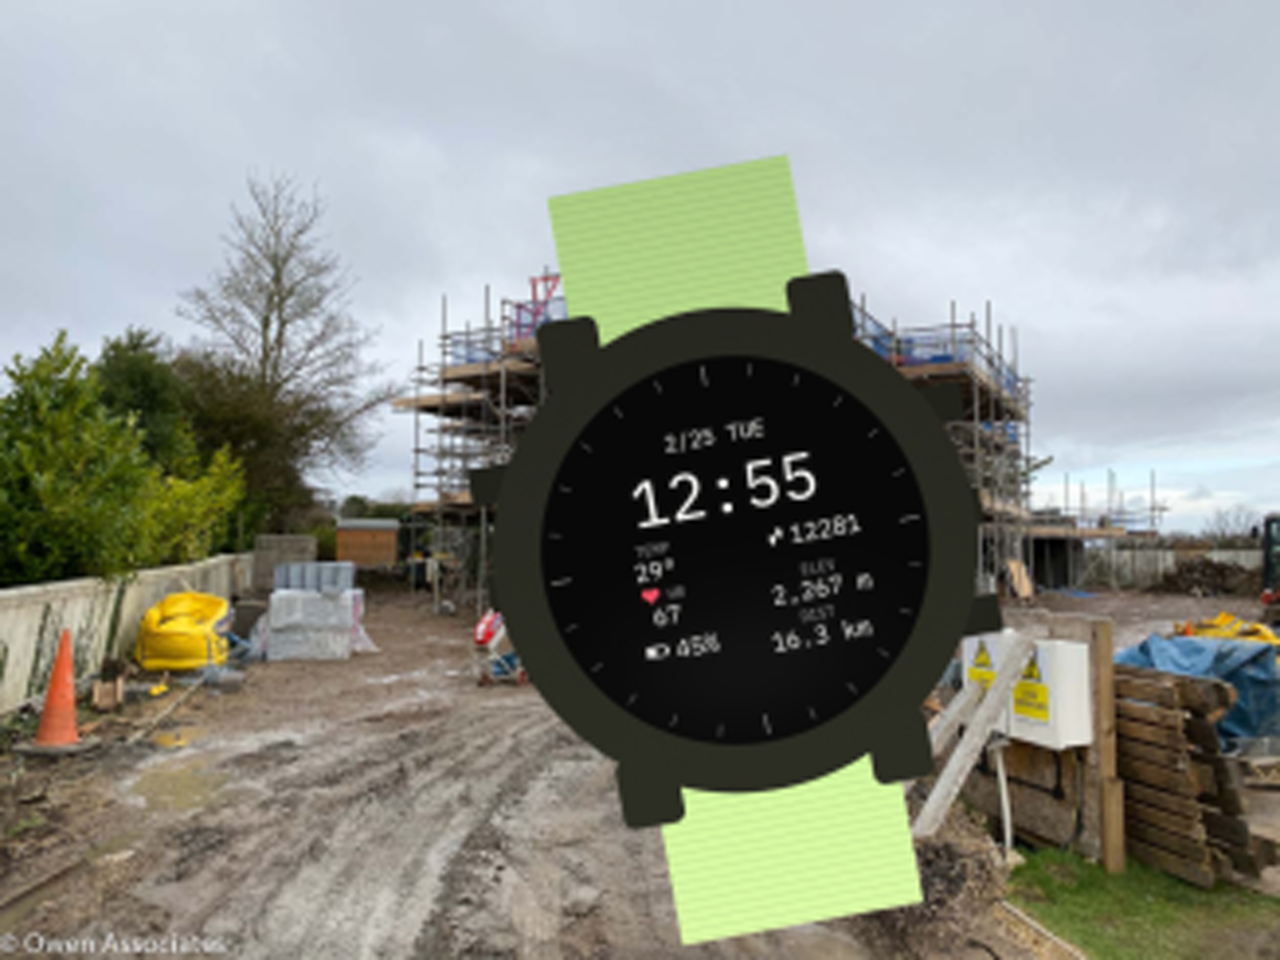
**12:55**
